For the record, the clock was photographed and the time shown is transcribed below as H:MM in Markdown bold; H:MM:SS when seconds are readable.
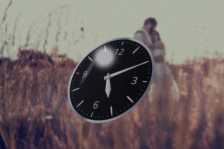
**5:10**
